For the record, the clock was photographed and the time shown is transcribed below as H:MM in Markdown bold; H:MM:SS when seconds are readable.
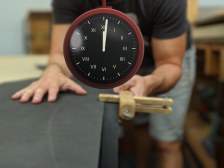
**12:01**
